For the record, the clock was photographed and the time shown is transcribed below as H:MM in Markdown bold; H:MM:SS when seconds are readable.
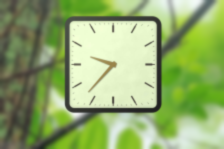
**9:37**
